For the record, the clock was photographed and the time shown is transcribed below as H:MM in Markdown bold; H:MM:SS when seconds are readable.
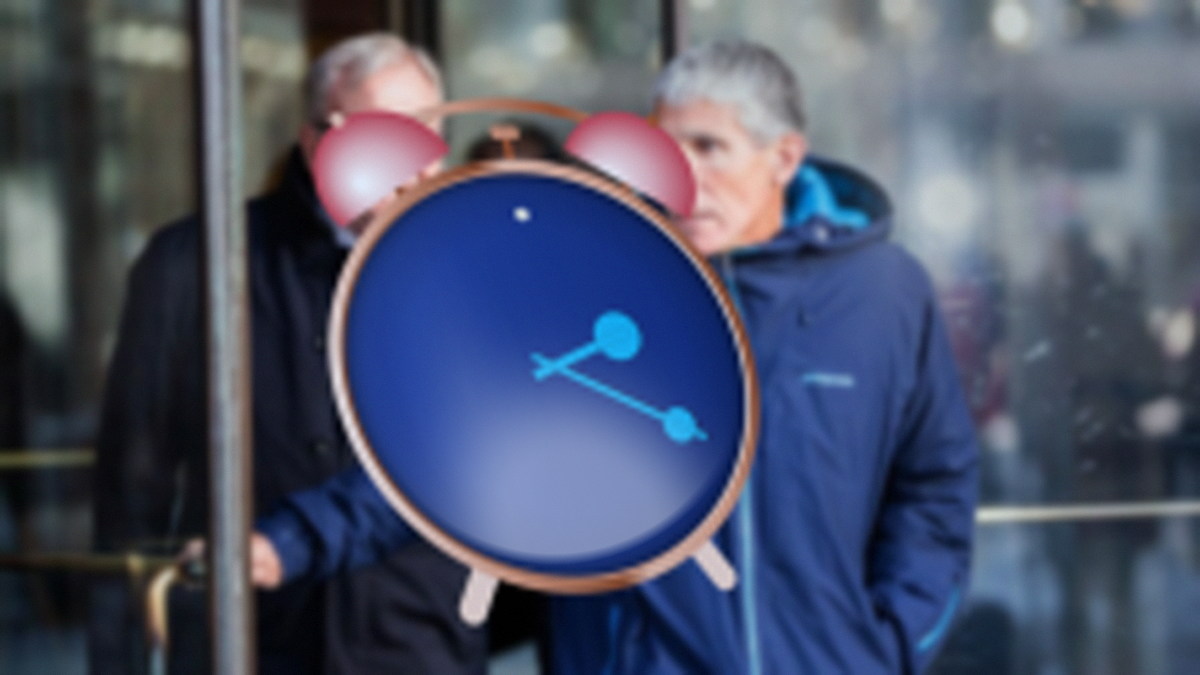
**2:20**
